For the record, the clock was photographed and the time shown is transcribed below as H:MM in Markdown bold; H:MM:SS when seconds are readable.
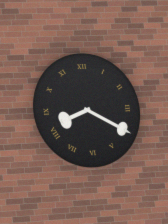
**8:20**
